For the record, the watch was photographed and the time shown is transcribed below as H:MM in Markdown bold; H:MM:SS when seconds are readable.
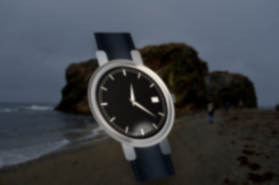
**12:22**
